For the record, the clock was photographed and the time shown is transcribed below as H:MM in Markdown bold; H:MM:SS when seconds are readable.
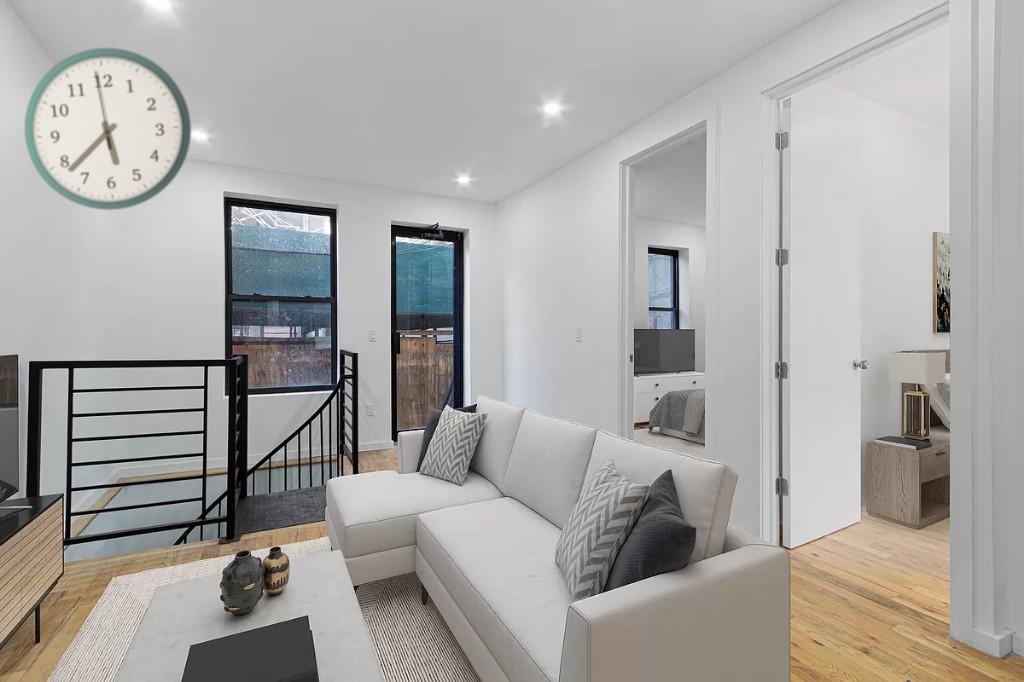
**5:37:59**
